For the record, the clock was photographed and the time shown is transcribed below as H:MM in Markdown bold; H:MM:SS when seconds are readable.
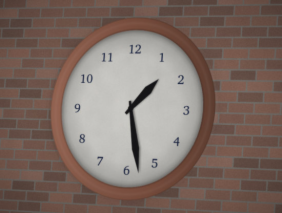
**1:28**
